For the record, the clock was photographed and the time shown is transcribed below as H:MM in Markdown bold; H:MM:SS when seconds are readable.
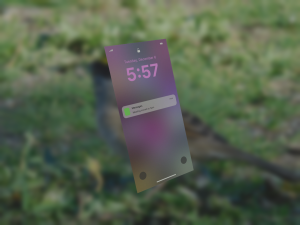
**5:57**
